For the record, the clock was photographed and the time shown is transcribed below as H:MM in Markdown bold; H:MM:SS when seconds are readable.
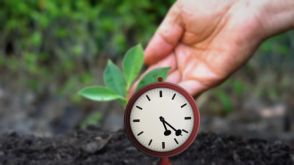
**5:22**
